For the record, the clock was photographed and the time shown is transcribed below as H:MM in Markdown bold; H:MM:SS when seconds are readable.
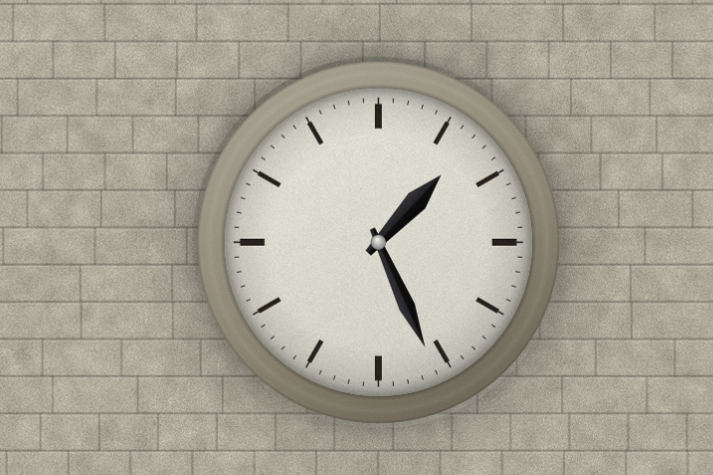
**1:26**
